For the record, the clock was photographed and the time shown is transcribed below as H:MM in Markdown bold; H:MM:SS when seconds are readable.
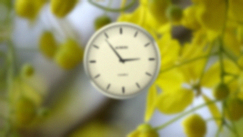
**2:54**
